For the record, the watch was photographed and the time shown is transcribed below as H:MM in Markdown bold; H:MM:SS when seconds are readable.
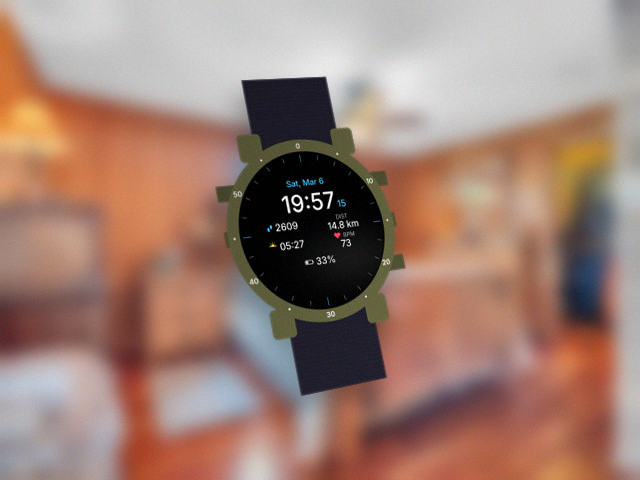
**19:57:15**
